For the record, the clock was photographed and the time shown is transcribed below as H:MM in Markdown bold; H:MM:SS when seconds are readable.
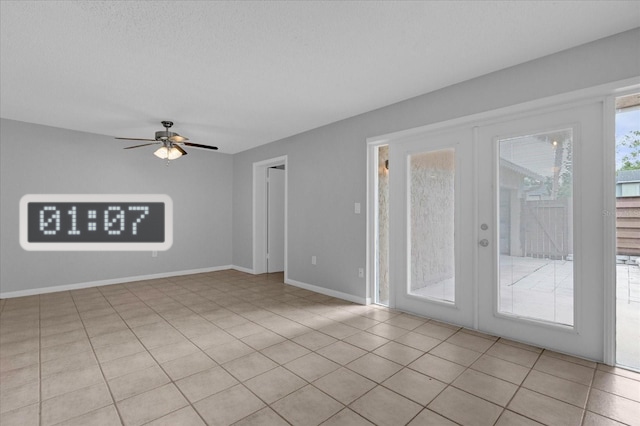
**1:07**
